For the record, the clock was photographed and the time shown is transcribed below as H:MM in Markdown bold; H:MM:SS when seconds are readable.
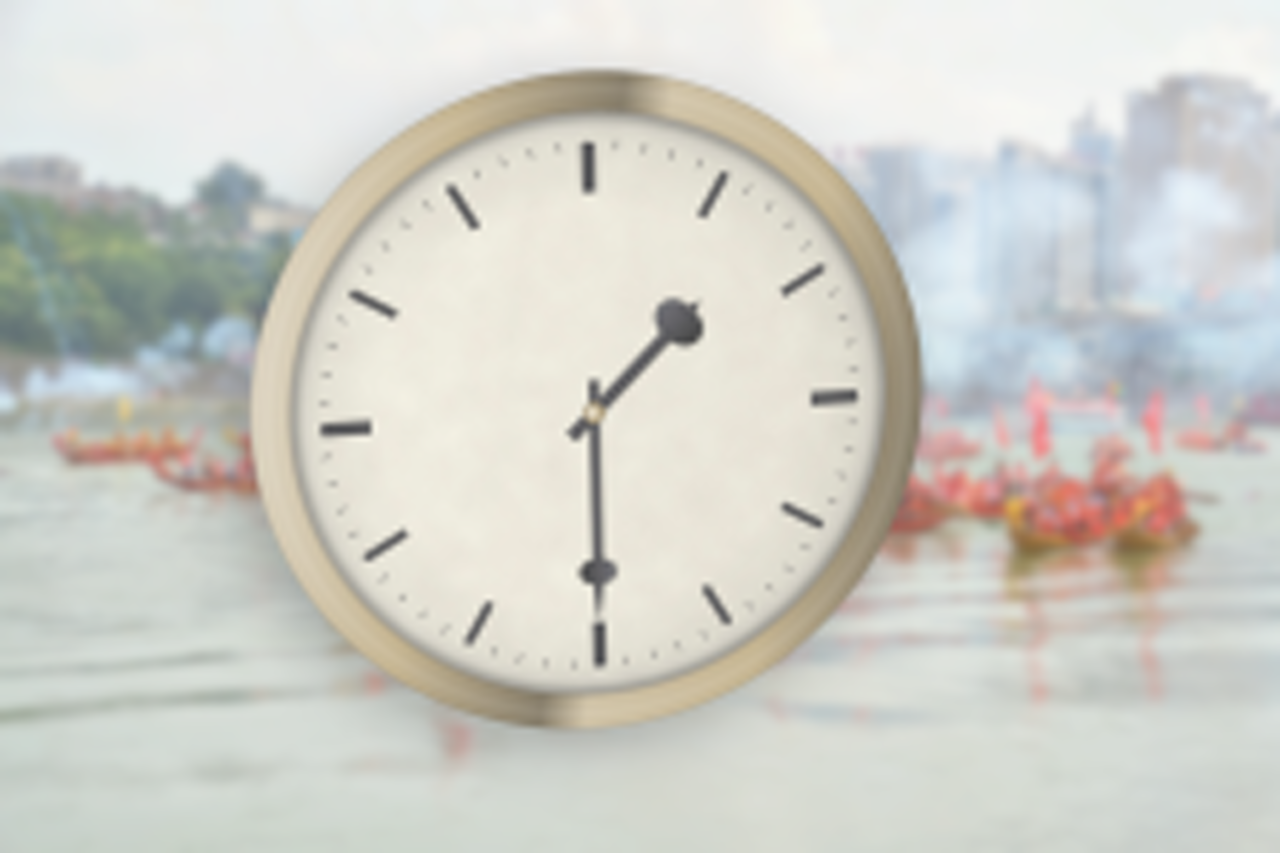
**1:30**
